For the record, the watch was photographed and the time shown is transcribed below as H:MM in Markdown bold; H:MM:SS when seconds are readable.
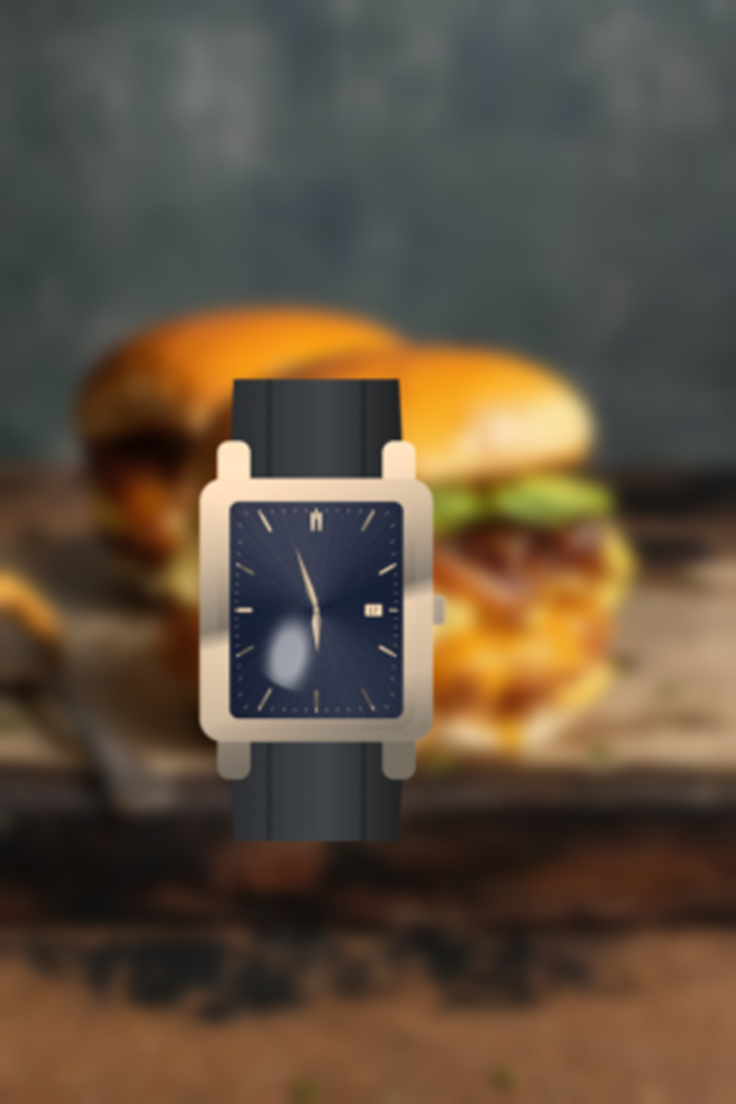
**5:57**
